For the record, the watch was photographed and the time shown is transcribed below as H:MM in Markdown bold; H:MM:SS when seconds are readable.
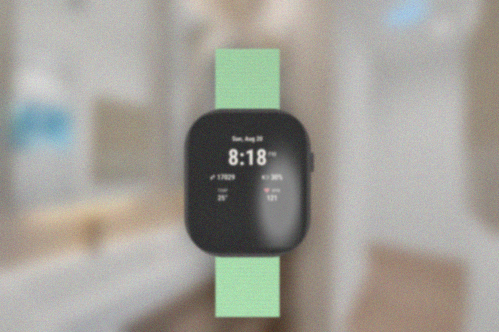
**8:18**
